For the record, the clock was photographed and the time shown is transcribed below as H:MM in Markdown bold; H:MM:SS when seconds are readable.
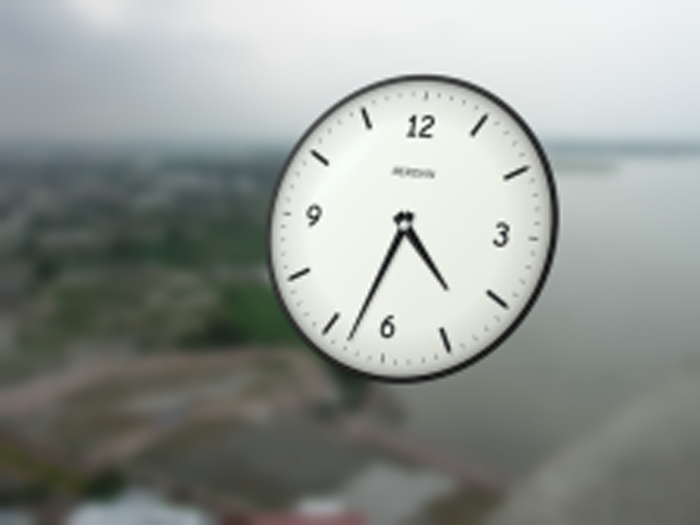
**4:33**
